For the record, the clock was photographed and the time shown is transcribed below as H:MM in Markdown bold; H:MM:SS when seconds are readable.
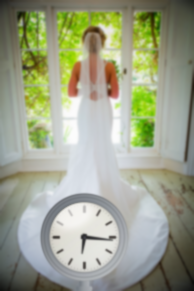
**6:16**
